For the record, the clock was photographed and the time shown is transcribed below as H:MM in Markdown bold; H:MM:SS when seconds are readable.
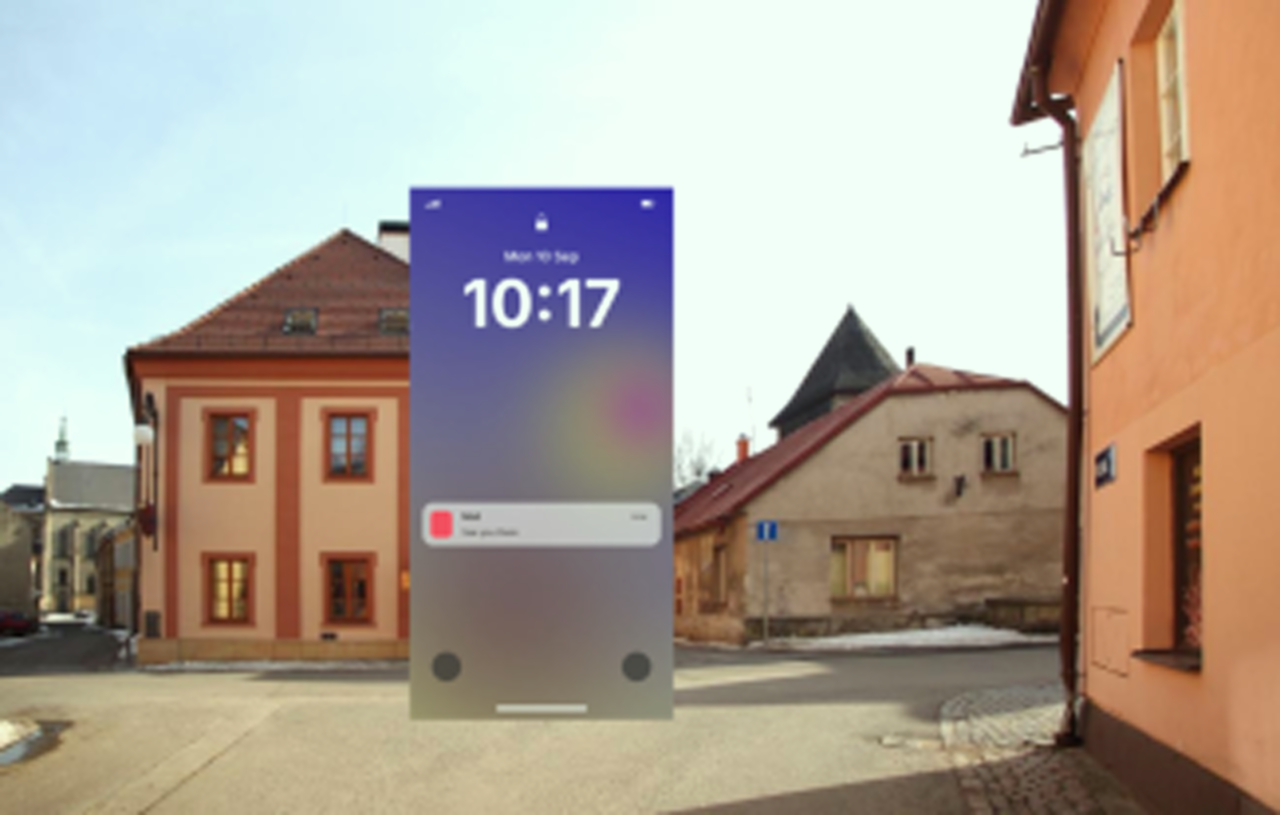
**10:17**
